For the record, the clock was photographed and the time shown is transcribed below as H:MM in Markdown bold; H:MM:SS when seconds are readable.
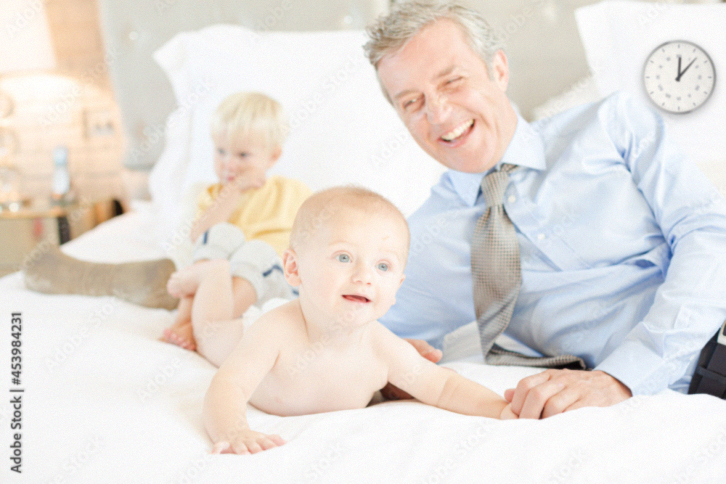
**12:07**
